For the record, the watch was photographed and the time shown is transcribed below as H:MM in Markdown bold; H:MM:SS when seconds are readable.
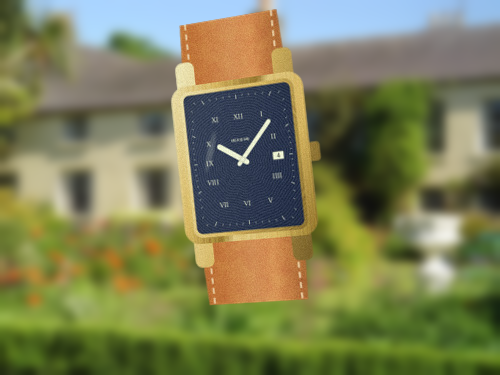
**10:07**
